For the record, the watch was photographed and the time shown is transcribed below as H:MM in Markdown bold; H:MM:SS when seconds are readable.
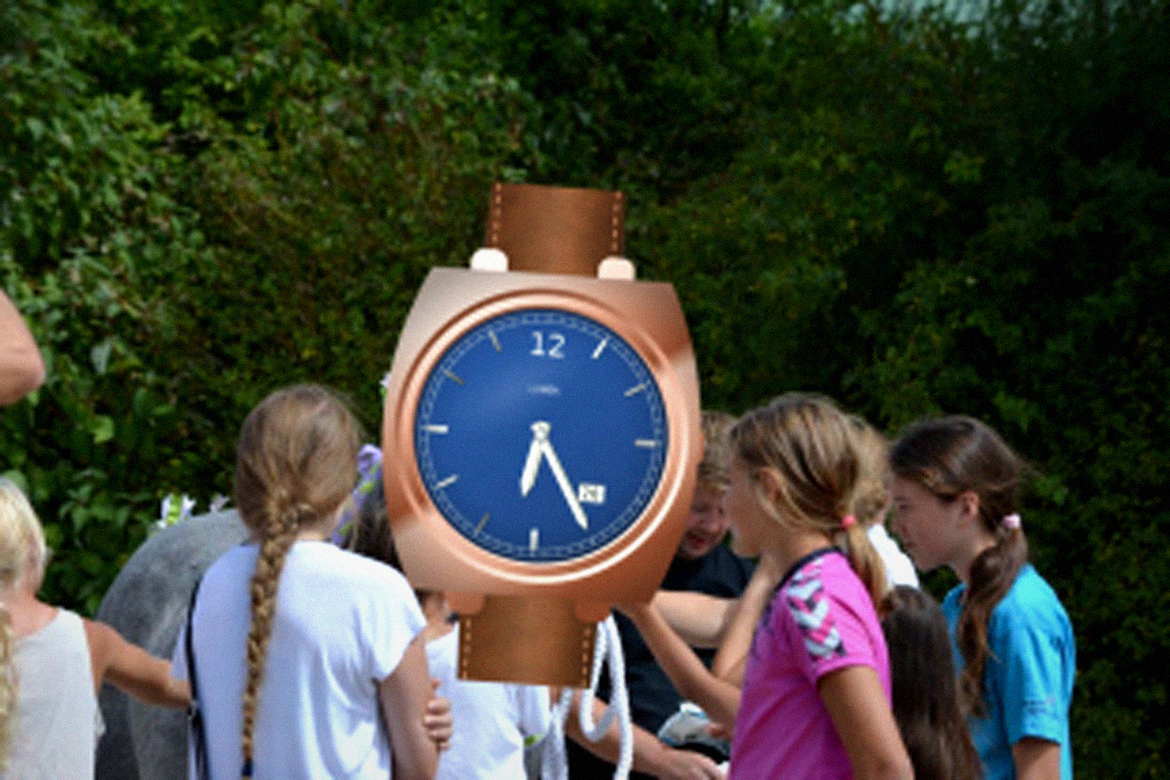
**6:25**
